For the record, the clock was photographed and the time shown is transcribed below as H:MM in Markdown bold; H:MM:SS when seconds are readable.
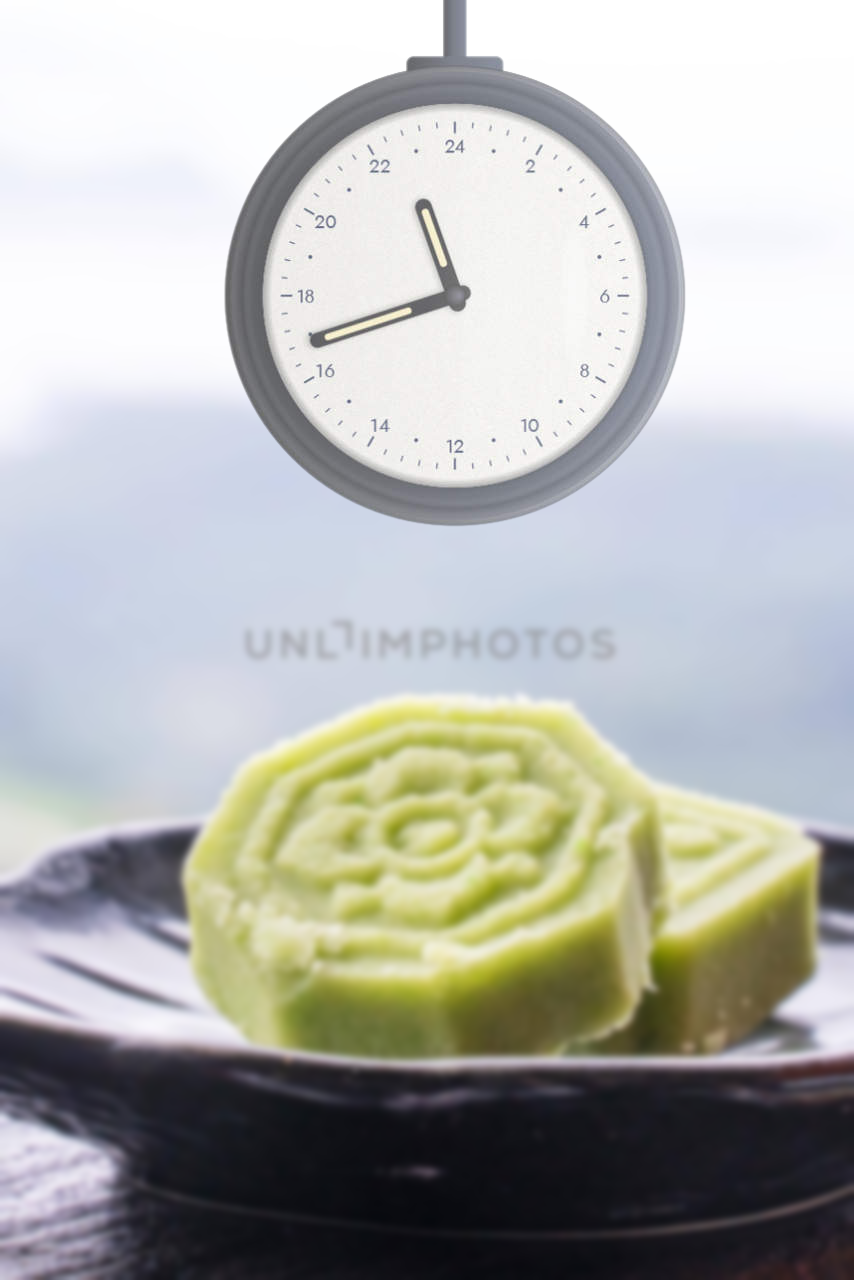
**22:42**
